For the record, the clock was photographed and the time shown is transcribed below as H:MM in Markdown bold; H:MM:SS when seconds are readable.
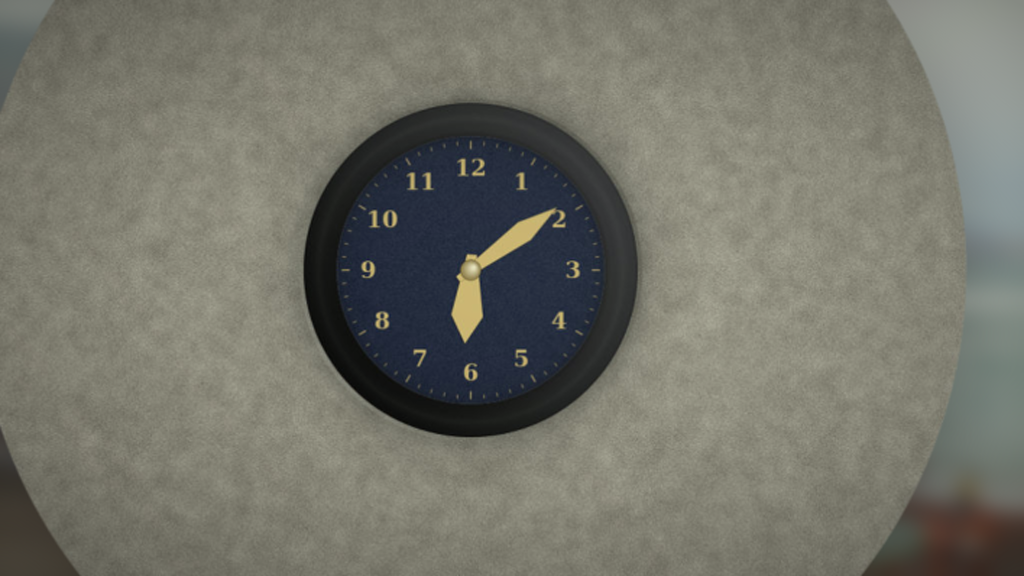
**6:09**
